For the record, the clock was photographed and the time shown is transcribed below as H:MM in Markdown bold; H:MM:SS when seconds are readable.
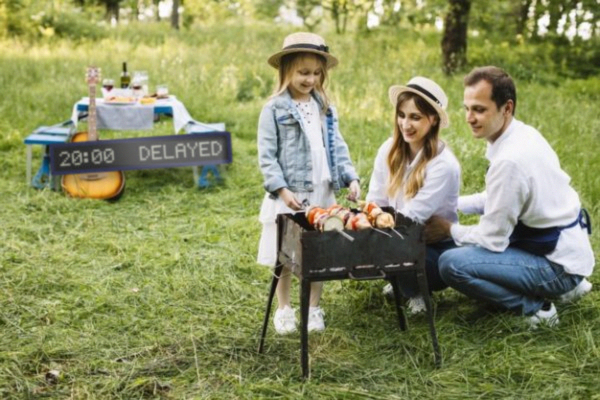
**20:00**
